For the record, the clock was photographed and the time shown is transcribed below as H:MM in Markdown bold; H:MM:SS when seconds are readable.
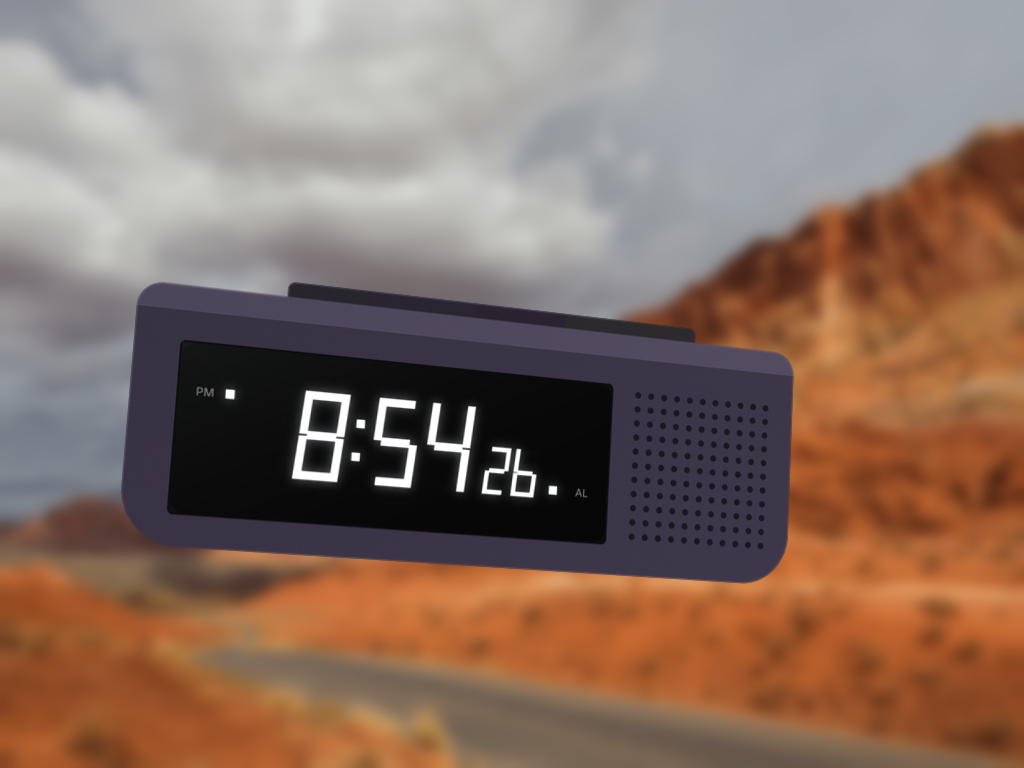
**8:54:26**
